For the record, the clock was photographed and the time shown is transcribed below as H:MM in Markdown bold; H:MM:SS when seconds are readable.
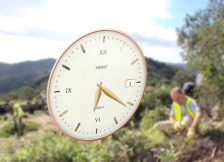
**6:21**
